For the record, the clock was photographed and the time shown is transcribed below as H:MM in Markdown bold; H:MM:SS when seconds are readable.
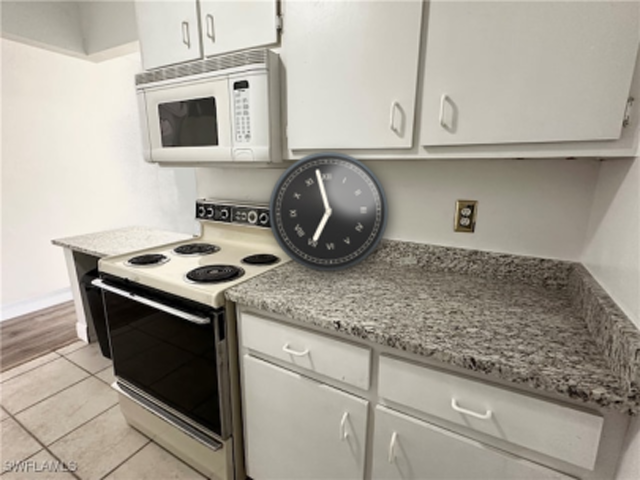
**6:58**
